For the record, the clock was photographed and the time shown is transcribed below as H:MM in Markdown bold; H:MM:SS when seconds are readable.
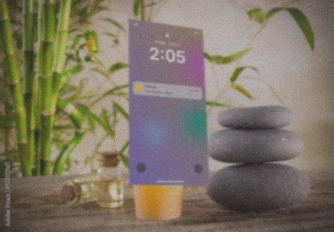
**2:05**
